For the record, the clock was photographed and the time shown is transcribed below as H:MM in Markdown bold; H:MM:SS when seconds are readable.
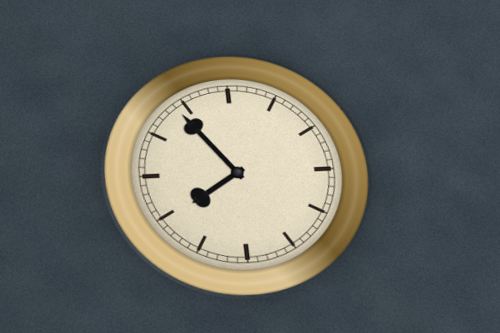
**7:54**
